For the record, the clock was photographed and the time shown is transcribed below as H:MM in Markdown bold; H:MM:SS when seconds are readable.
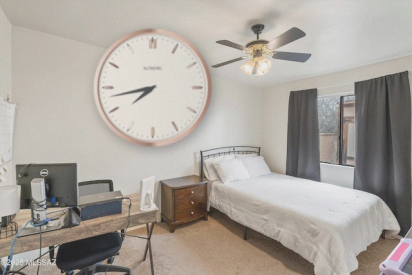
**7:43**
